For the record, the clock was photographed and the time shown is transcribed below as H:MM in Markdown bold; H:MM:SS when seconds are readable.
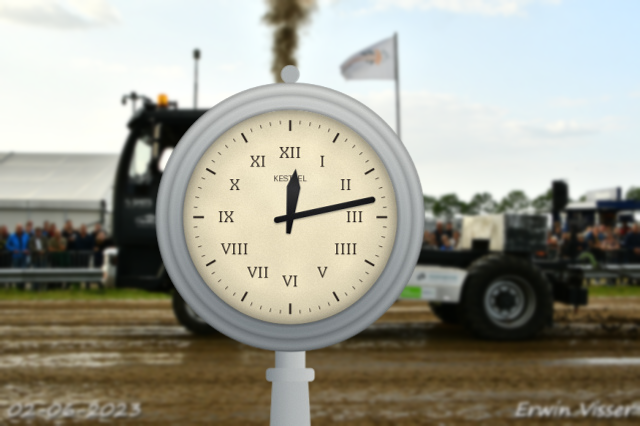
**12:13**
